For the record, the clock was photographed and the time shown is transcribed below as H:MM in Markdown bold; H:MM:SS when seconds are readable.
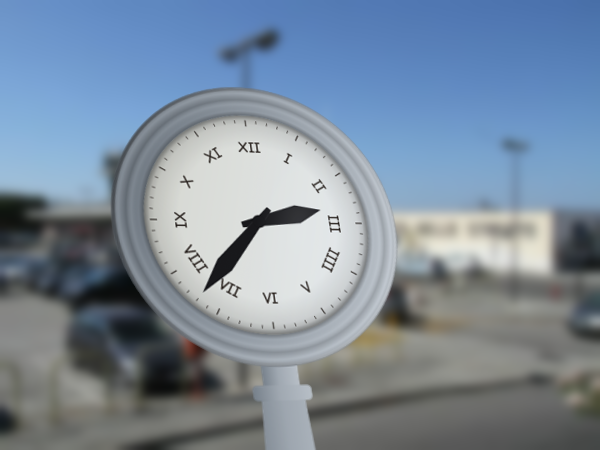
**2:37**
